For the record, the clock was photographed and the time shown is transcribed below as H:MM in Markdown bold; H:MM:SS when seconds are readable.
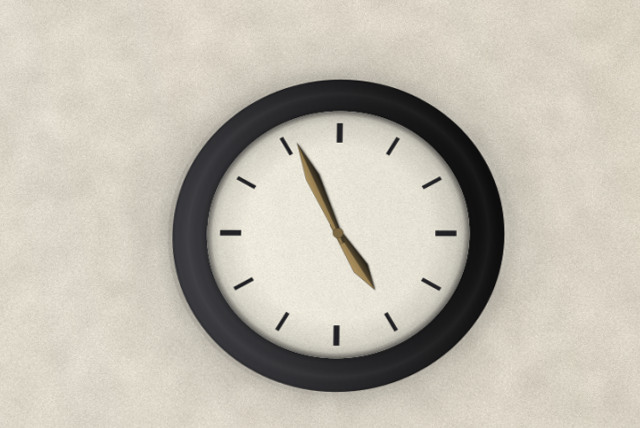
**4:56**
